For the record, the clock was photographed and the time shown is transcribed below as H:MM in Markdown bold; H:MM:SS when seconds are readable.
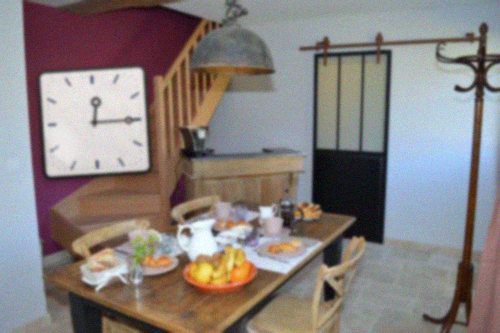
**12:15**
